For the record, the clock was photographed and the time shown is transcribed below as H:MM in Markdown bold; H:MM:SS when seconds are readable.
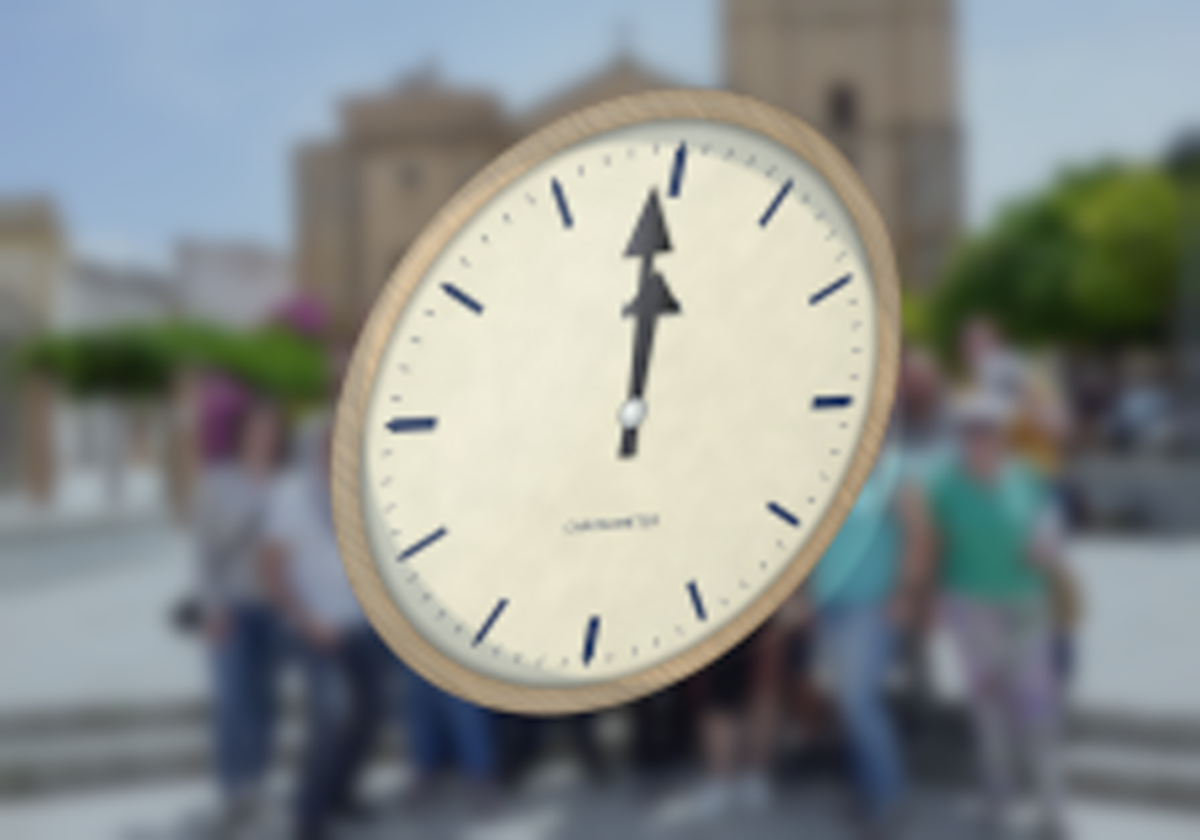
**11:59**
